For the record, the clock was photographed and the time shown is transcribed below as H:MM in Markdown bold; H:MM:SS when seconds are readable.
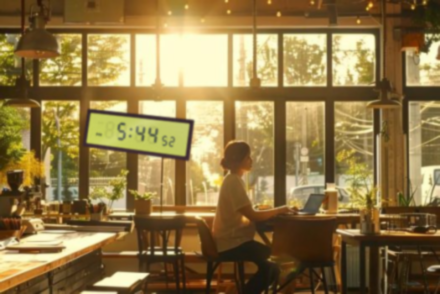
**5:44**
